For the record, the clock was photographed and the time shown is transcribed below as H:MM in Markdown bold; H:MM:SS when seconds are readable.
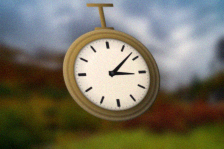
**3:08**
